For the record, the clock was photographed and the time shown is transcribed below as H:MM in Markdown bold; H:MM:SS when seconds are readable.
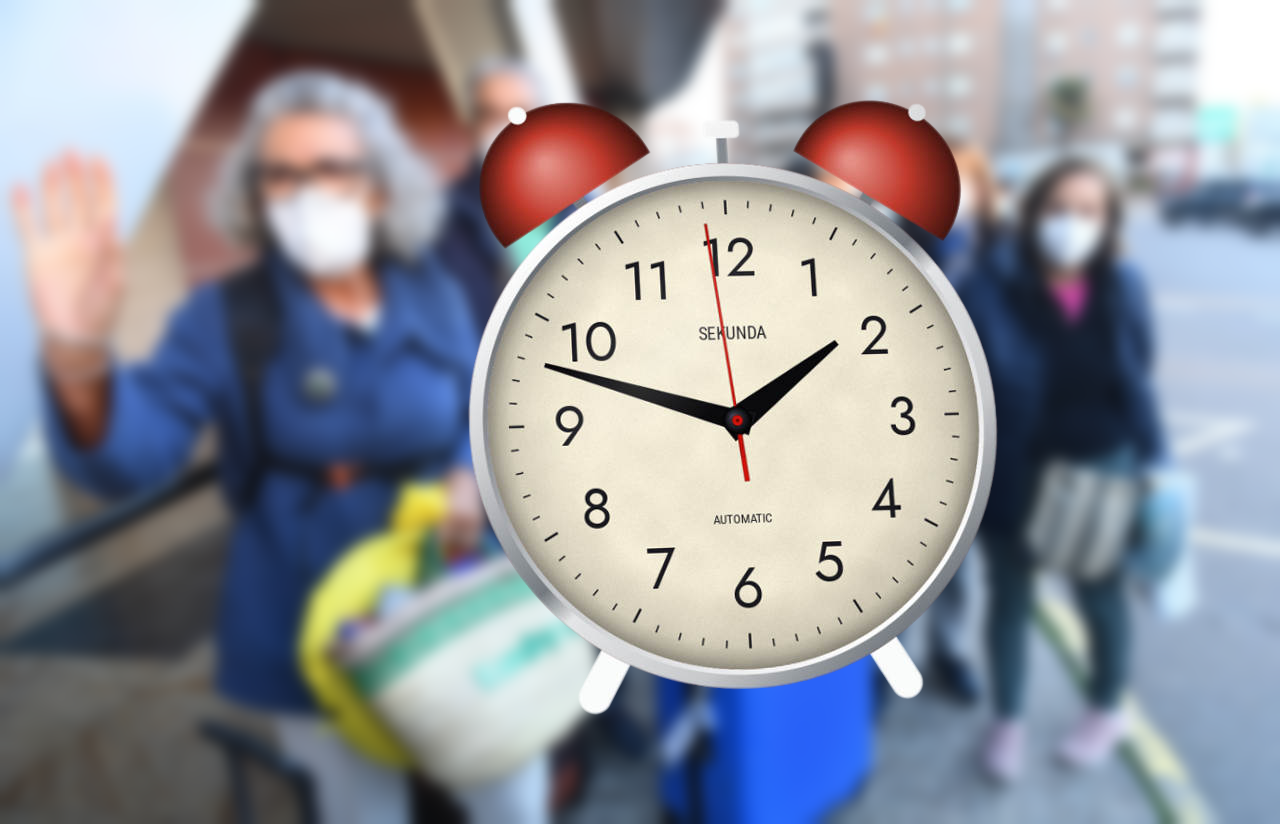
**1:47:59**
